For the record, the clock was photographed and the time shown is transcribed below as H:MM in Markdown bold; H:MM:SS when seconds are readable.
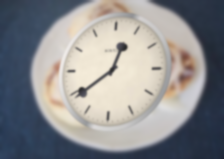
**12:39**
